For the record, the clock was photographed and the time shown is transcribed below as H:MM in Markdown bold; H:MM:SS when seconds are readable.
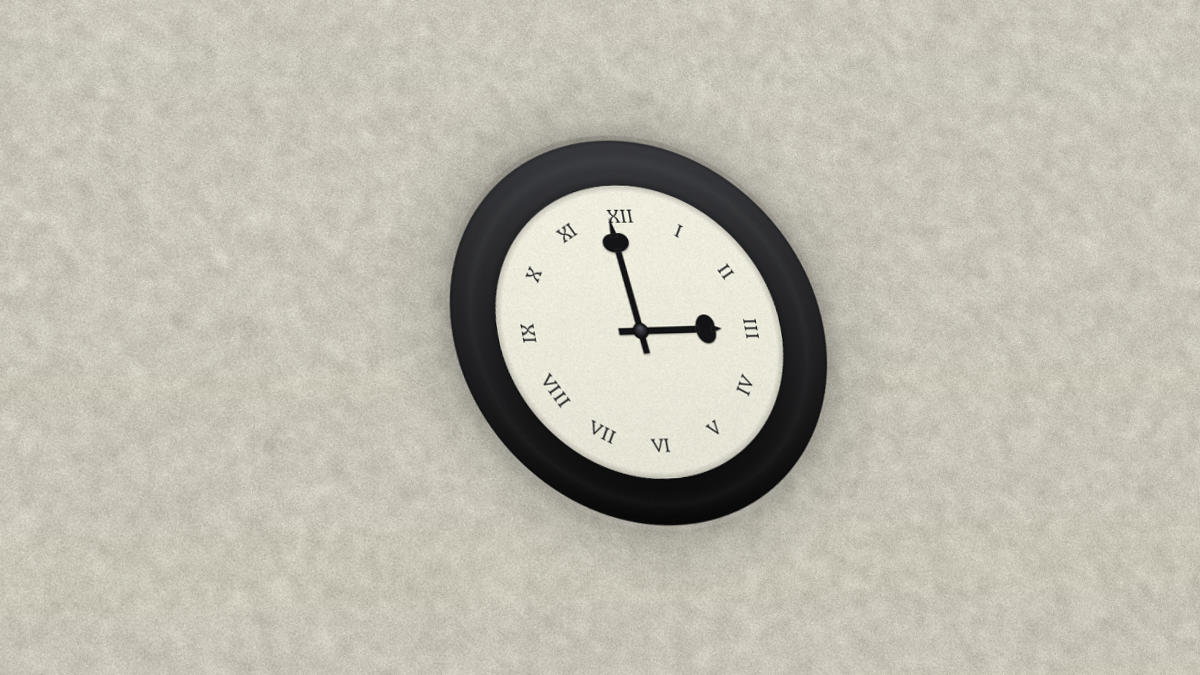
**2:59**
